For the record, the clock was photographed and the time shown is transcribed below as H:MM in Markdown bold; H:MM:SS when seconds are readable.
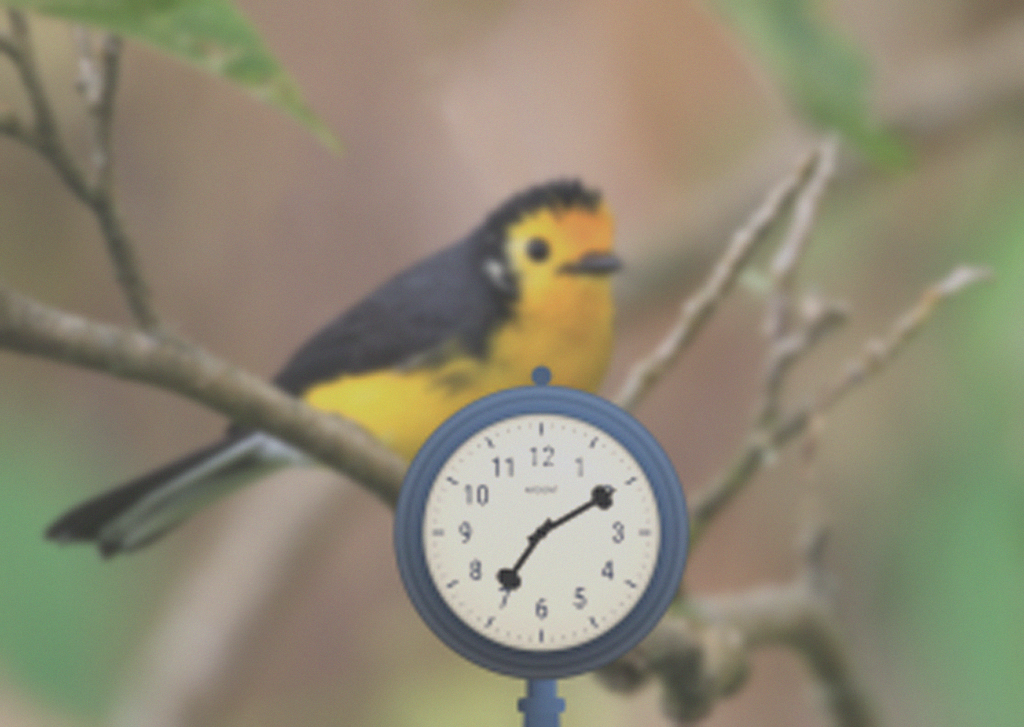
**7:10**
